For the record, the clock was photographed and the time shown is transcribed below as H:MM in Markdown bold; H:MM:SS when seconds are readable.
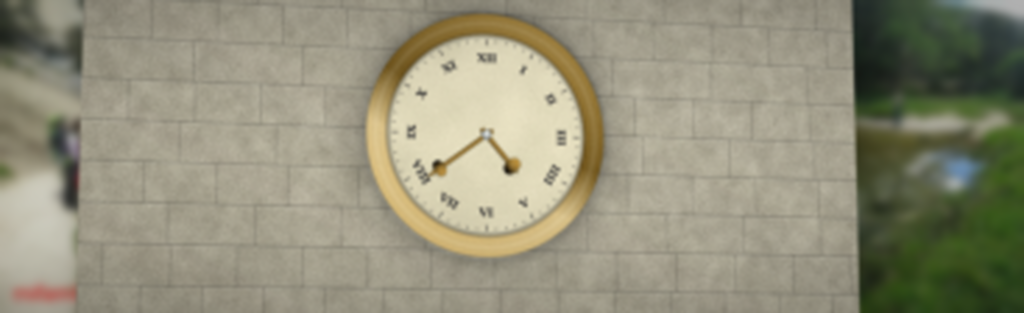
**4:39**
